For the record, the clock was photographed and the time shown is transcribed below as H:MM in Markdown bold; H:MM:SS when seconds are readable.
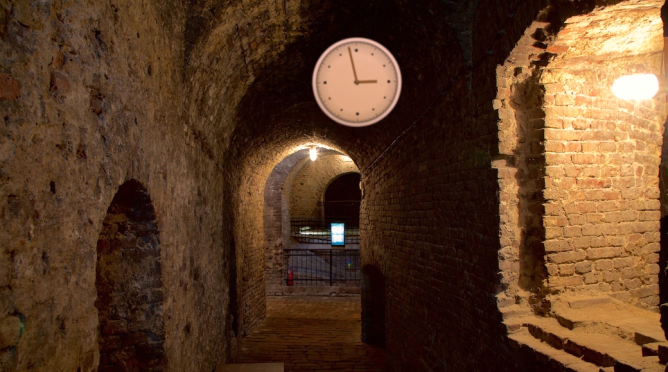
**2:58**
